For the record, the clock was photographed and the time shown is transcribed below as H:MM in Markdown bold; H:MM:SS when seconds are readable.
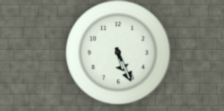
**5:26**
